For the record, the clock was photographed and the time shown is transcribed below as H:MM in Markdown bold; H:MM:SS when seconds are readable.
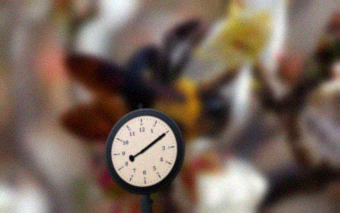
**8:10**
